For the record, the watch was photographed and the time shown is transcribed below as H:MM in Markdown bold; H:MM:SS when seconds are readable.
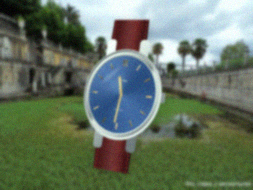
**11:31**
